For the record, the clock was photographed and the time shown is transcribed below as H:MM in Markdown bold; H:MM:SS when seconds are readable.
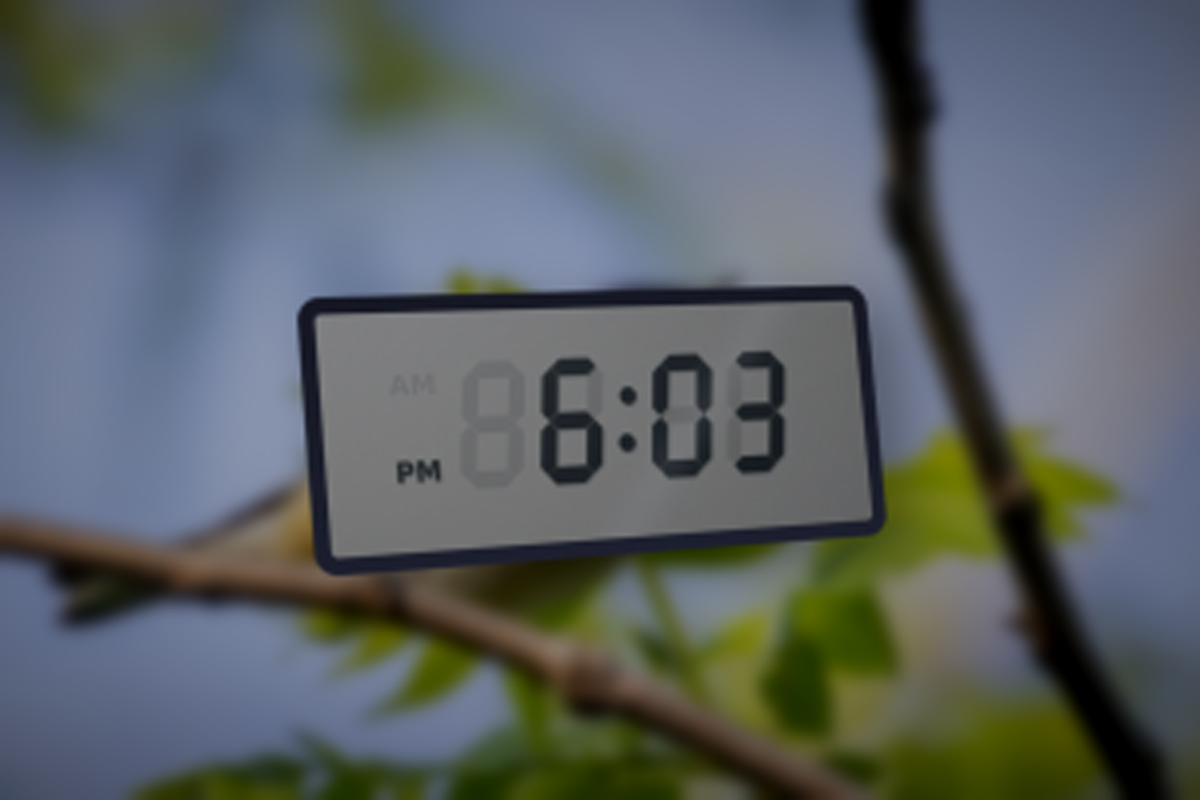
**6:03**
